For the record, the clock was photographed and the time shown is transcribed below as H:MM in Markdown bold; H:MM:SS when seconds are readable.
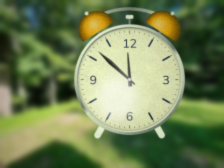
**11:52**
